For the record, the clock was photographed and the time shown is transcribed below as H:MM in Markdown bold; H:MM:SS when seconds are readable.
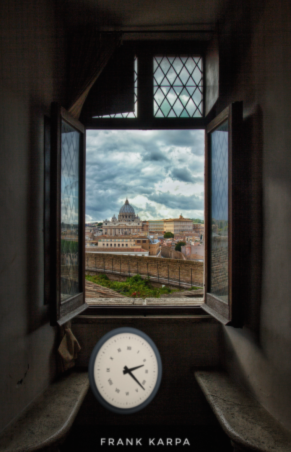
**2:22**
